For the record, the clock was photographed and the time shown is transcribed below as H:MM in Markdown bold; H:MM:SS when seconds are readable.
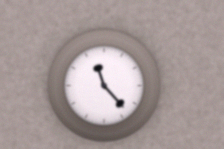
**11:23**
